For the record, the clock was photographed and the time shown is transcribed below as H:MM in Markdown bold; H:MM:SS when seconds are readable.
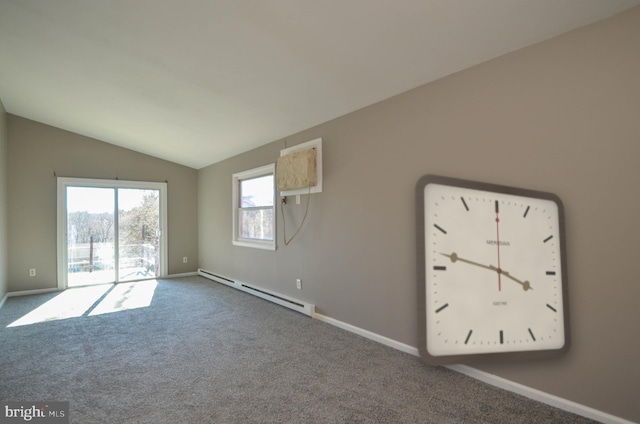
**3:47:00**
